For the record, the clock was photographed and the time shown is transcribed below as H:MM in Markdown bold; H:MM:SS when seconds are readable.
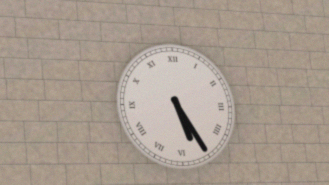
**5:25**
